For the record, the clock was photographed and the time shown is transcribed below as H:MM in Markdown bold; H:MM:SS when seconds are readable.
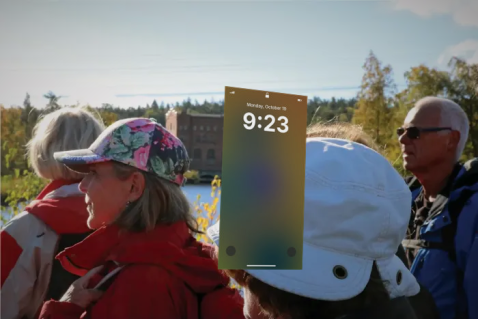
**9:23**
